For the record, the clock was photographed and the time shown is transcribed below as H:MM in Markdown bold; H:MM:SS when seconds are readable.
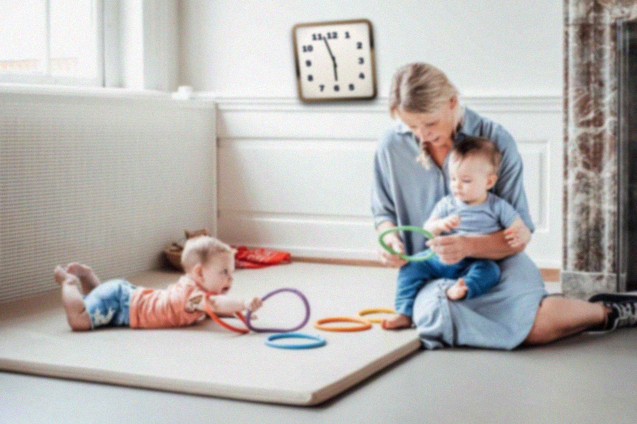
**5:57**
